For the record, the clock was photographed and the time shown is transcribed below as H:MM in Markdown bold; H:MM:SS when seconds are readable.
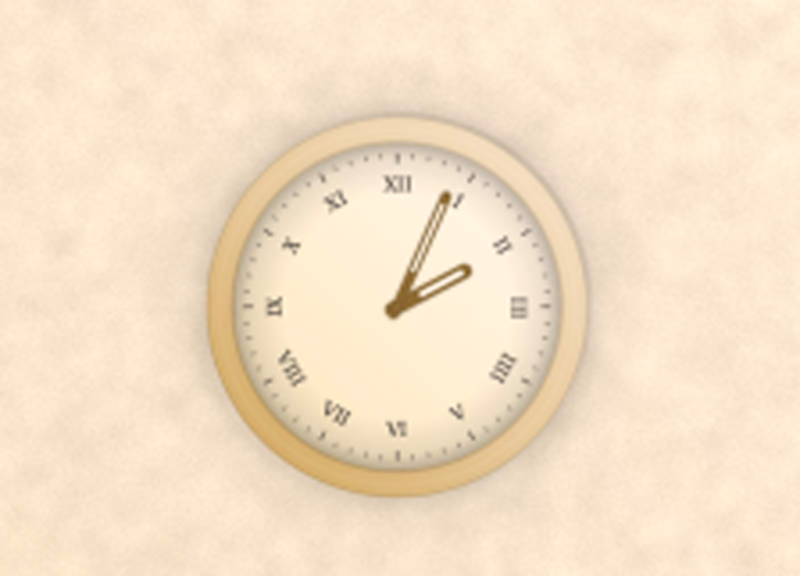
**2:04**
